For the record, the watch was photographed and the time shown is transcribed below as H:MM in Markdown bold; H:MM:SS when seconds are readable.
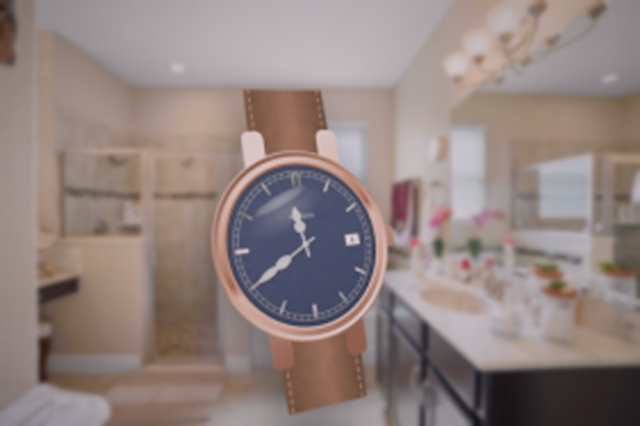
**11:40**
